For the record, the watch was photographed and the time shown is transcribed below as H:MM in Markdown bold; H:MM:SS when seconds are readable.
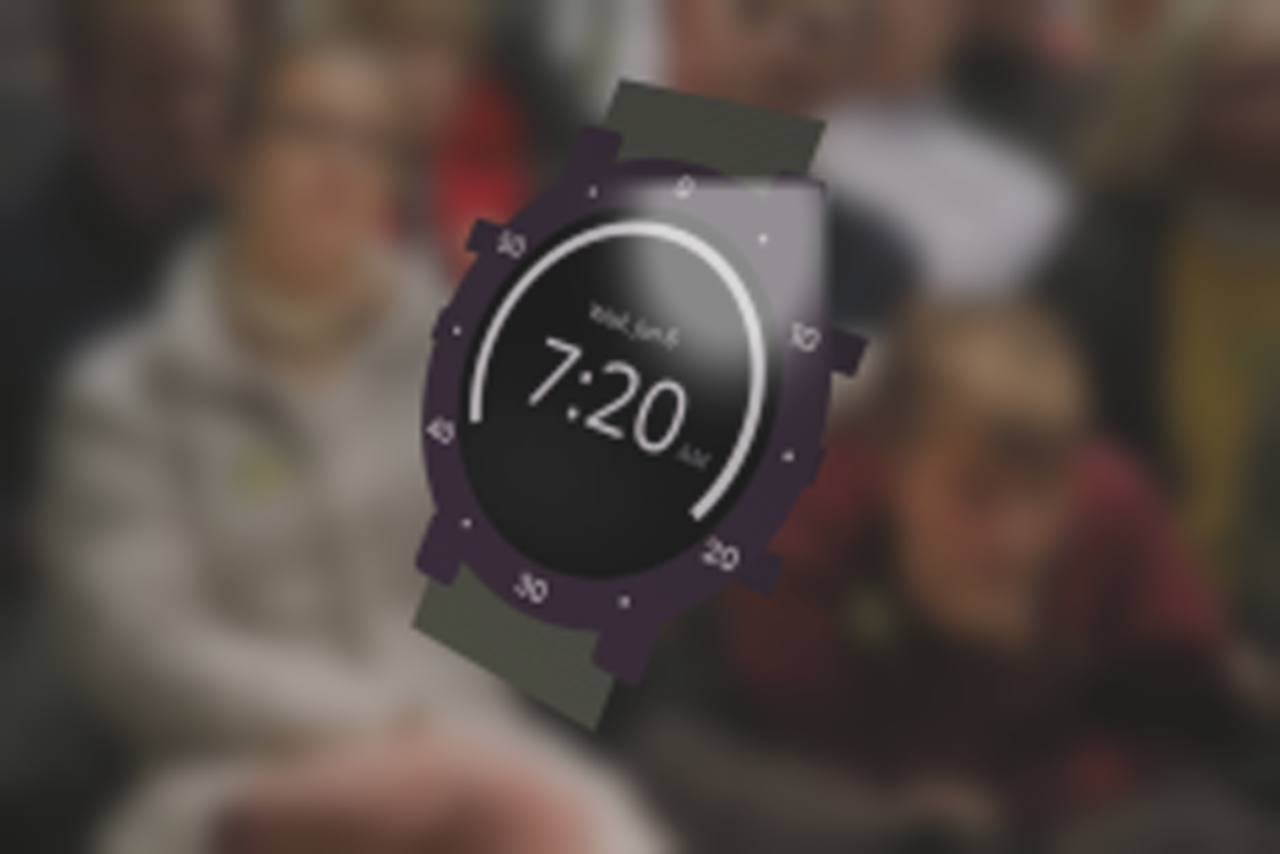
**7:20**
